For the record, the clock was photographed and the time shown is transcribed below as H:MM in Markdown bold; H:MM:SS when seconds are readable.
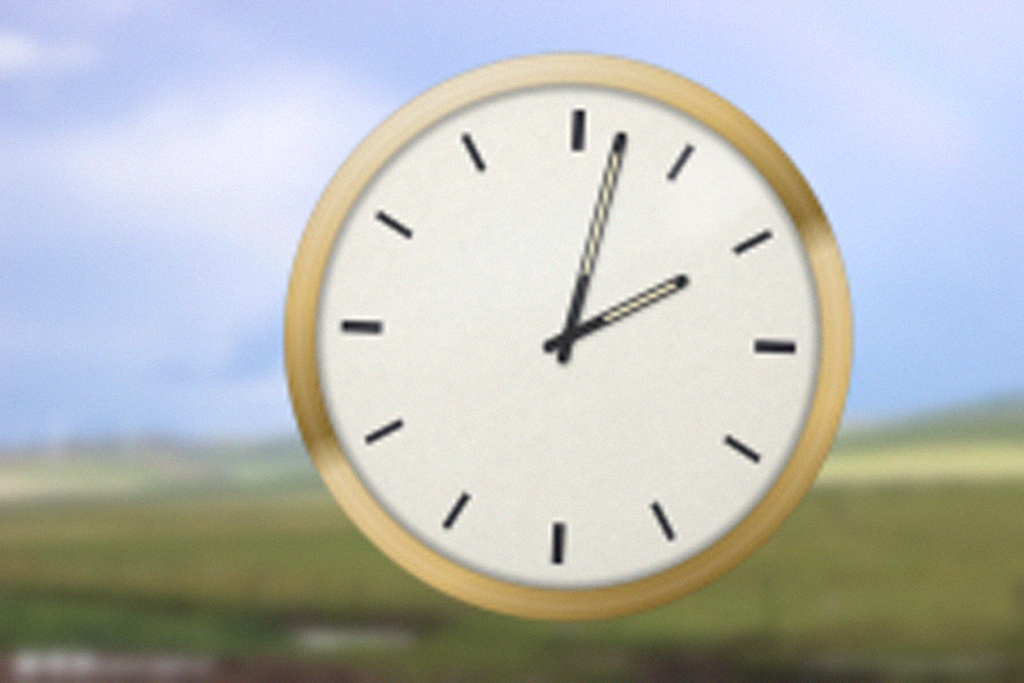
**2:02**
